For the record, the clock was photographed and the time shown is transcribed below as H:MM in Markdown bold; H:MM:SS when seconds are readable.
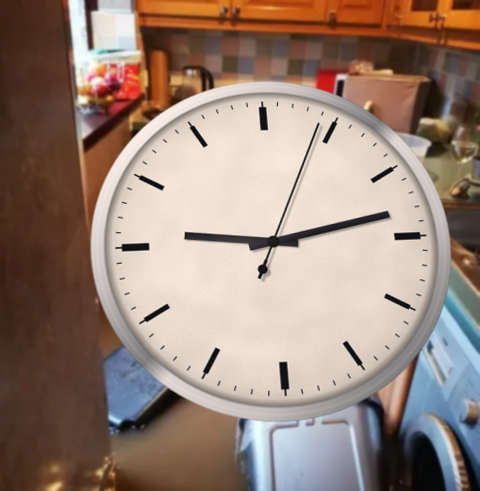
**9:13:04**
